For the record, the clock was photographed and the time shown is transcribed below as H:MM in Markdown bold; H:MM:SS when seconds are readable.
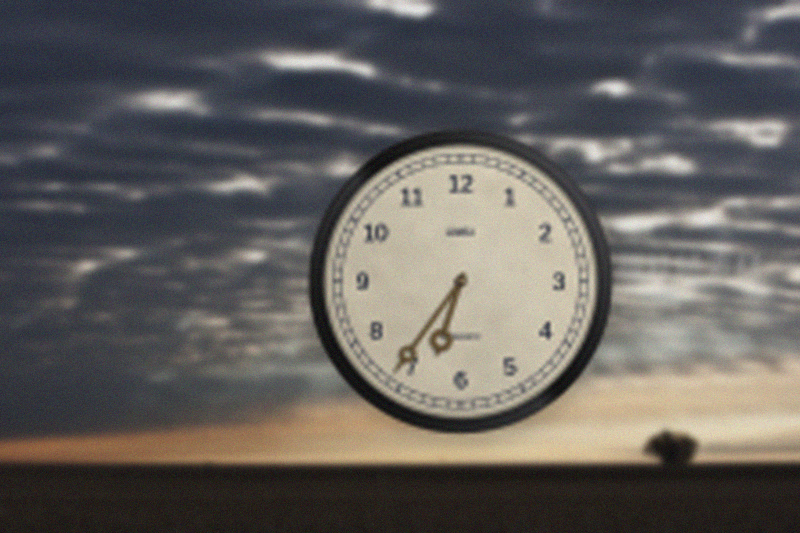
**6:36**
